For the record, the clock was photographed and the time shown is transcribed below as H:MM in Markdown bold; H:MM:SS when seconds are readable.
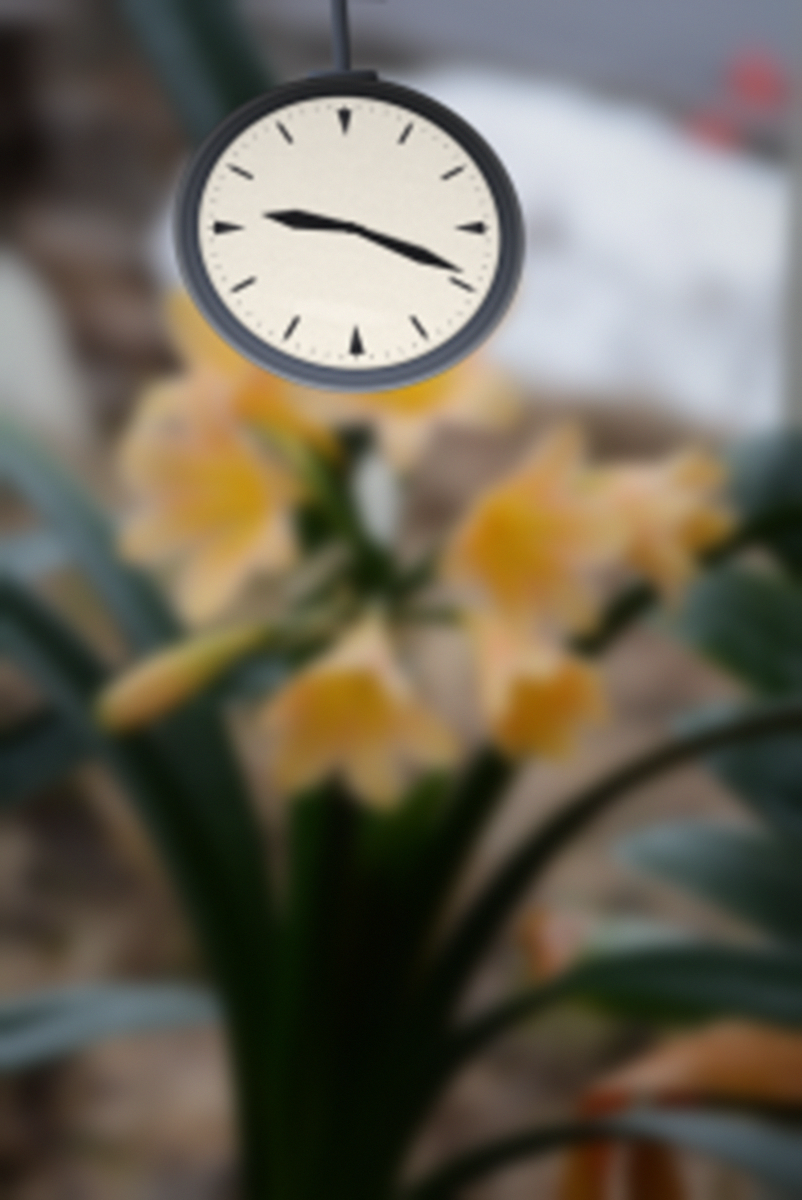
**9:19**
